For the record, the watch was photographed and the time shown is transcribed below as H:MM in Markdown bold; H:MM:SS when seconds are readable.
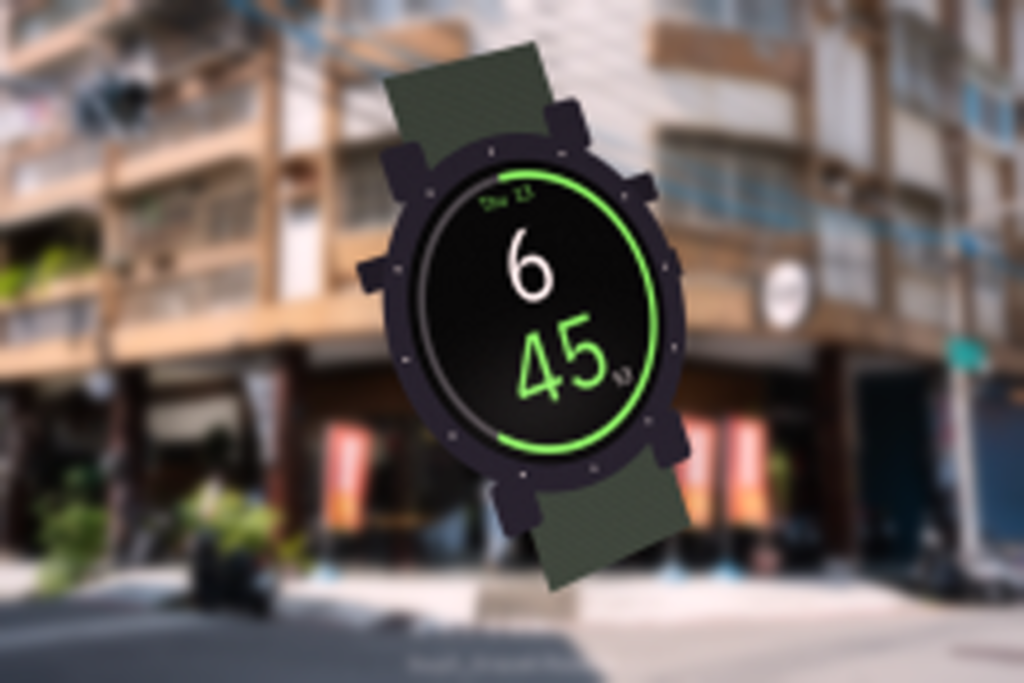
**6:45**
